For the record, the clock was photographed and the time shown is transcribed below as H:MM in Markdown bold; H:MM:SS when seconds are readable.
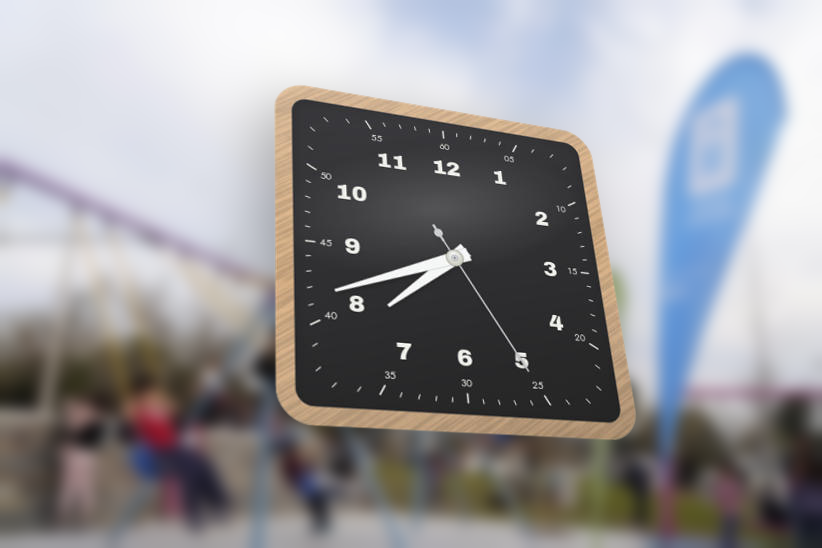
**7:41:25**
